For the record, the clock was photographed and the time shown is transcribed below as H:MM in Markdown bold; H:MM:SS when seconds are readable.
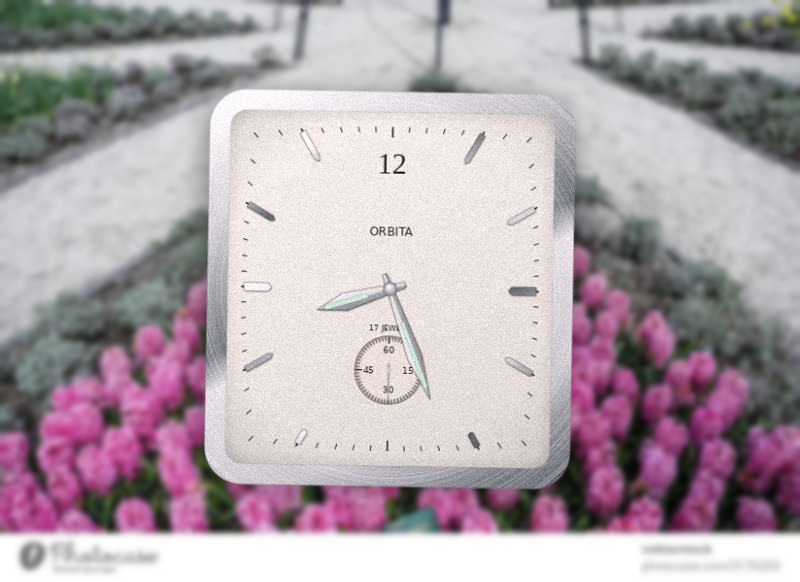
**8:26:30**
